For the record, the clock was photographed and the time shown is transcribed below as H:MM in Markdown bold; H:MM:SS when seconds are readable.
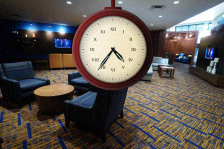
**4:36**
